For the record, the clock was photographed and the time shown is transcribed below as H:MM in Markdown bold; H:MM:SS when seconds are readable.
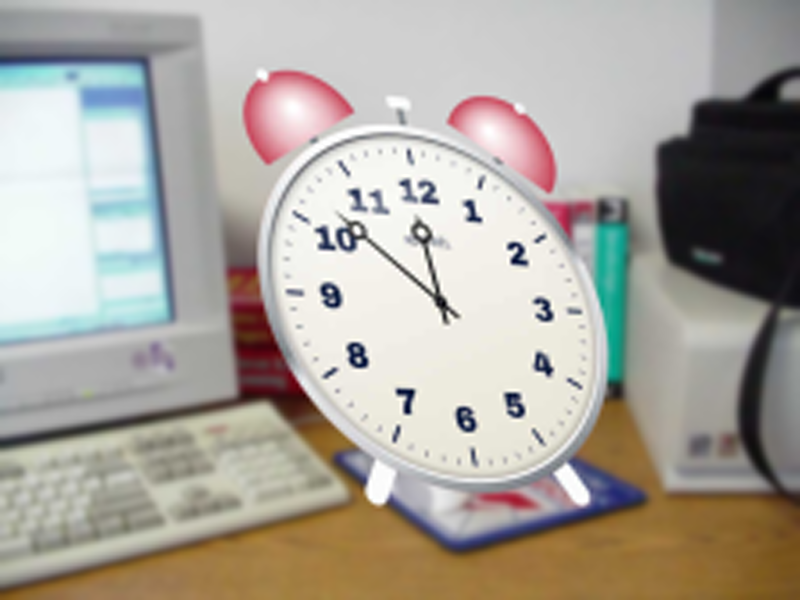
**11:52**
